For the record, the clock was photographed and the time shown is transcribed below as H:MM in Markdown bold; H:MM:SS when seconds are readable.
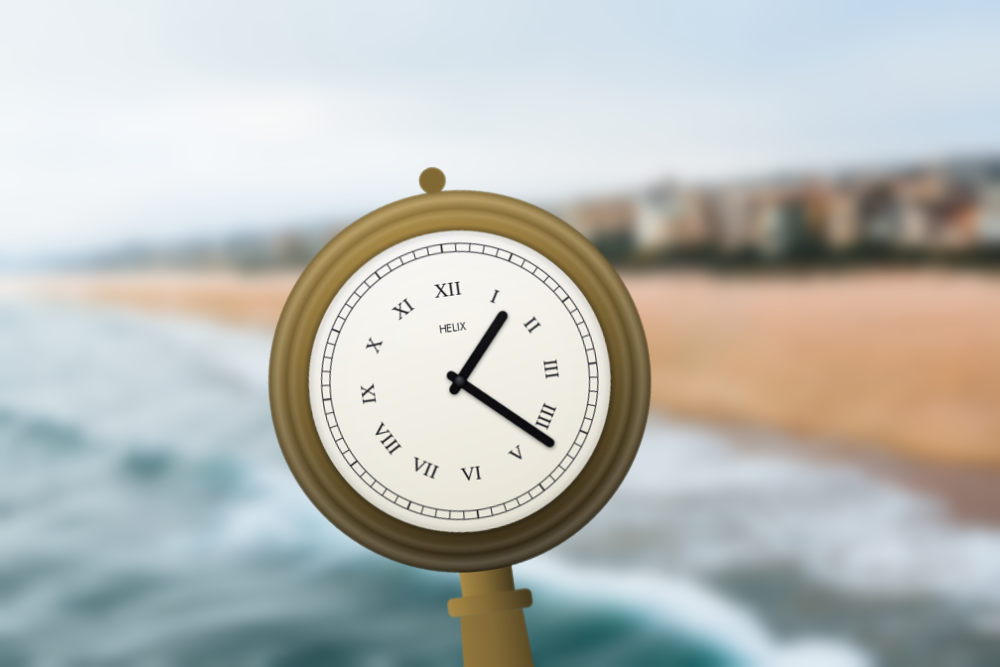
**1:22**
